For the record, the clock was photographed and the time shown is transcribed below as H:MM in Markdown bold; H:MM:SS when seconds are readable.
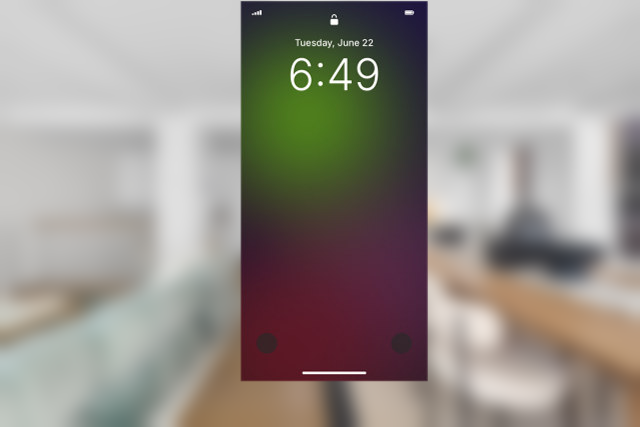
**6:49**
